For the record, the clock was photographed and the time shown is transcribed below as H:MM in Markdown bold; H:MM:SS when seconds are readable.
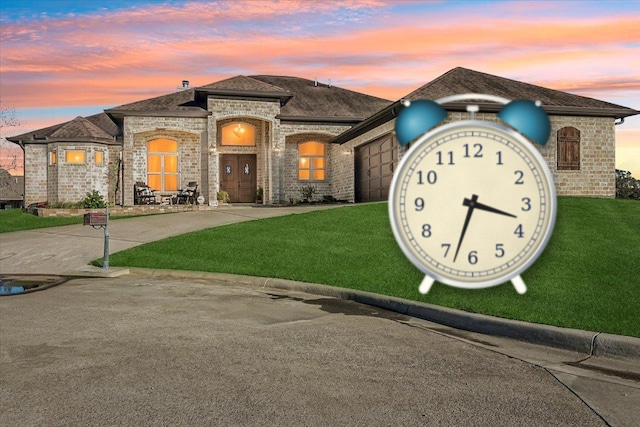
**3:33**
